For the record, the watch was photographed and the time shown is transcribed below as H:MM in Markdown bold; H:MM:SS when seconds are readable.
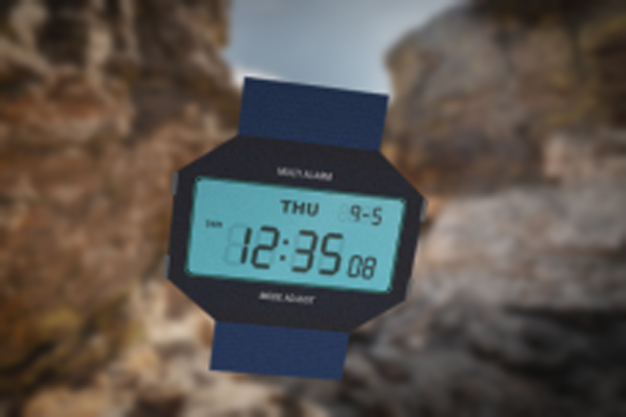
**12:35:08**
